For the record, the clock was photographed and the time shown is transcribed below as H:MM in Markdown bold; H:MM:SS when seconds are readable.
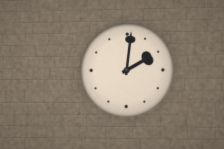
**2:01**
